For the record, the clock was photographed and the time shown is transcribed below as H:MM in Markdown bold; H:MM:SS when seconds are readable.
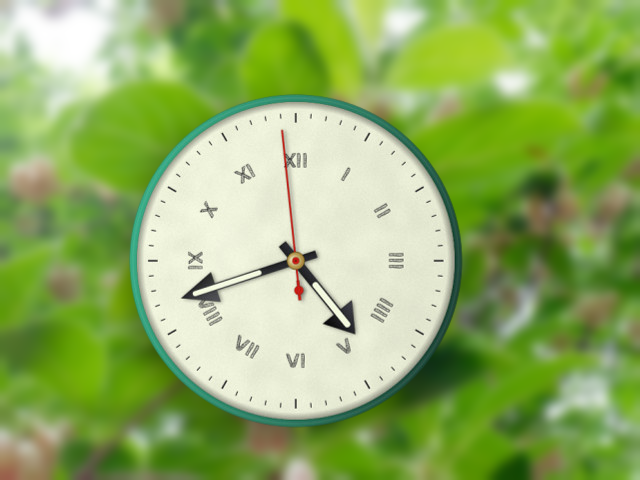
**4:41:59**
